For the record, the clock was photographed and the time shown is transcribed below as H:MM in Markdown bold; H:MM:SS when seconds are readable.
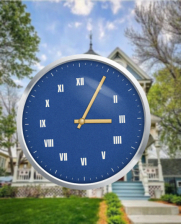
**3:05**
